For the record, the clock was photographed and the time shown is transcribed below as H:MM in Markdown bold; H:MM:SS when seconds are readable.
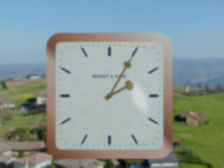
**2:05**
